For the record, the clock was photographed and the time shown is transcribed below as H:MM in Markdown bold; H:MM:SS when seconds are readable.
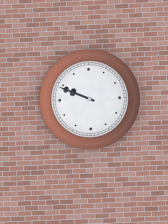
**9:49**
